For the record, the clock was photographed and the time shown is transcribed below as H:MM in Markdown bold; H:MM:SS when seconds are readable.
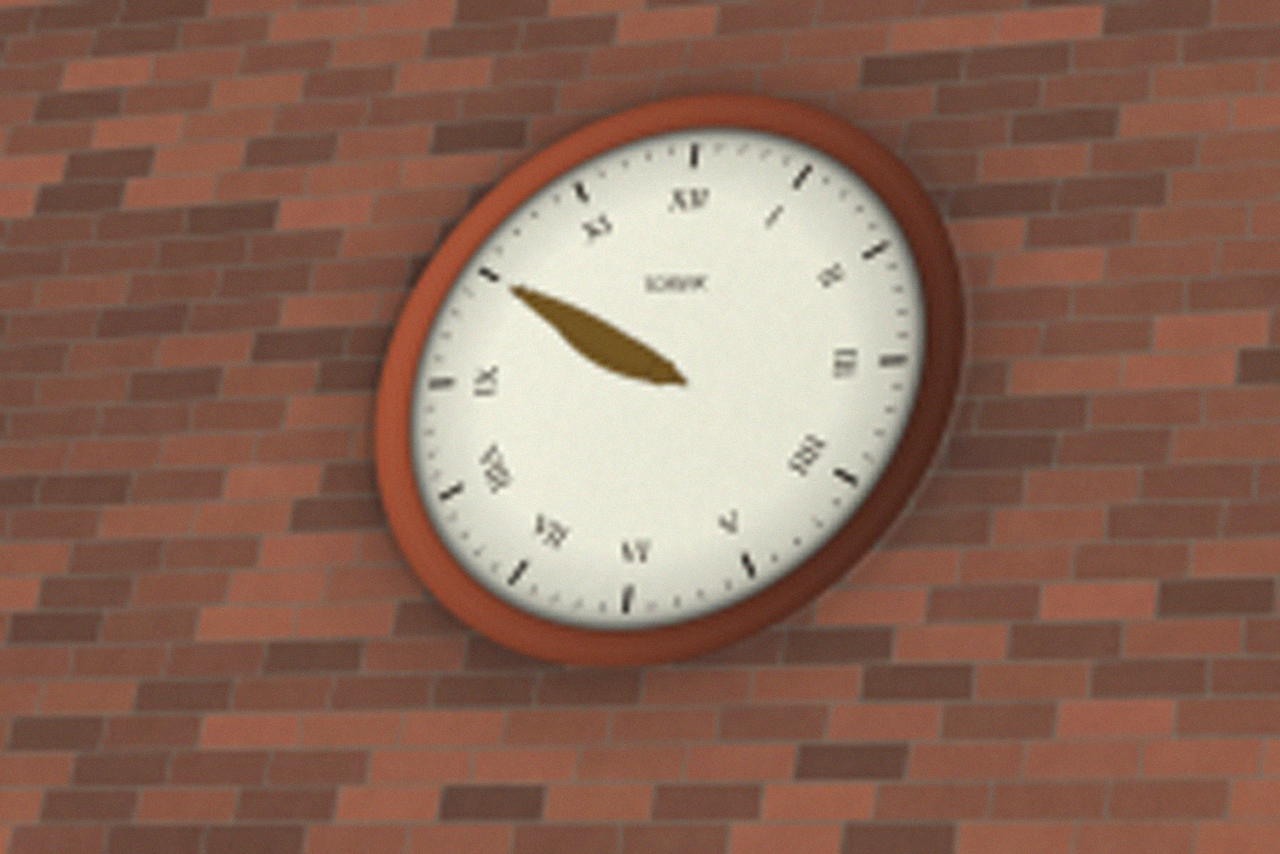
**9:50**
